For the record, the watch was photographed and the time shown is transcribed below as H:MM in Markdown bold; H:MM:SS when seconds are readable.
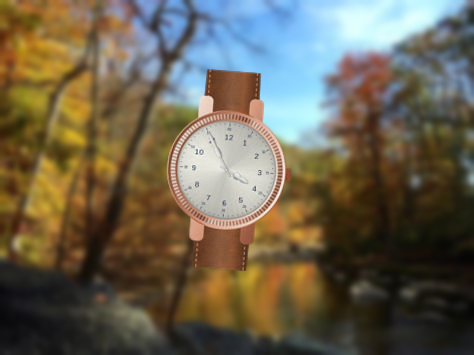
**3:55**
